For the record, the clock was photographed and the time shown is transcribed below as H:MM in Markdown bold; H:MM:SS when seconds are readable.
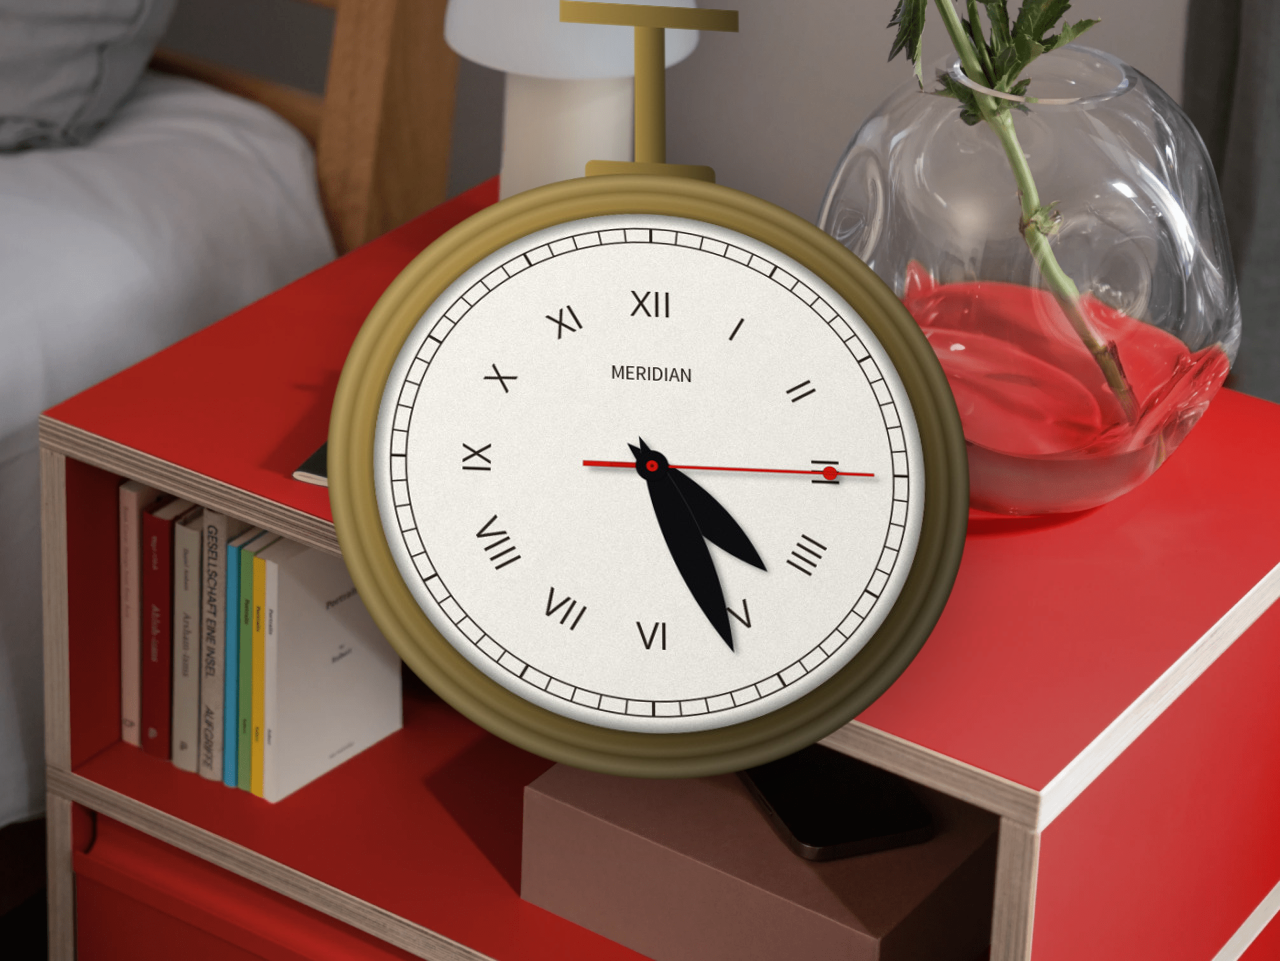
**4:26:15**
